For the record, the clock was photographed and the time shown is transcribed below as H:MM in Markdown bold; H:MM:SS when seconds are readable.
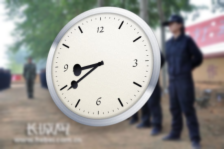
**8:39**
